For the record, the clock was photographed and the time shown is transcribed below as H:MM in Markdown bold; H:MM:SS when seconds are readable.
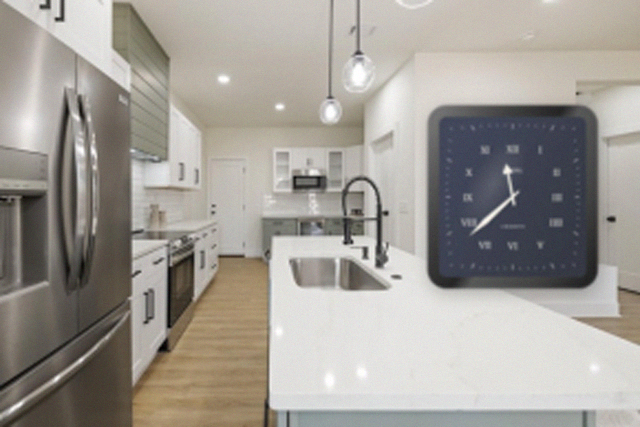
**11:38**
